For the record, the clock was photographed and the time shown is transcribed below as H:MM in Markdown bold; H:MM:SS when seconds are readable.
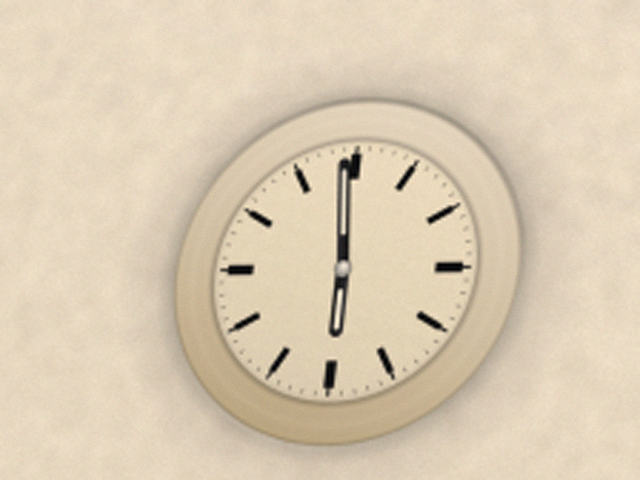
**5:59**
